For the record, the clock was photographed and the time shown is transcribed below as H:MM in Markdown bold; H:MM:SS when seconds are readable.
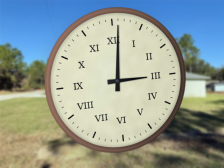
**3:01**
